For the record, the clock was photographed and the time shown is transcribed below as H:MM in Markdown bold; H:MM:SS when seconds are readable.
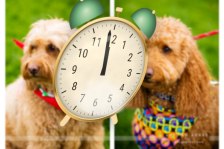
**11:59**
